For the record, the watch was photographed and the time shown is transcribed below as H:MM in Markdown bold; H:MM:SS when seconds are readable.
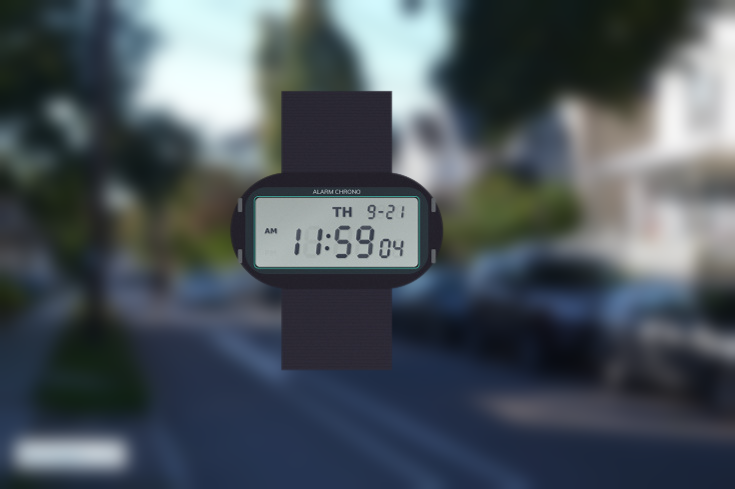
**11:59:04**
